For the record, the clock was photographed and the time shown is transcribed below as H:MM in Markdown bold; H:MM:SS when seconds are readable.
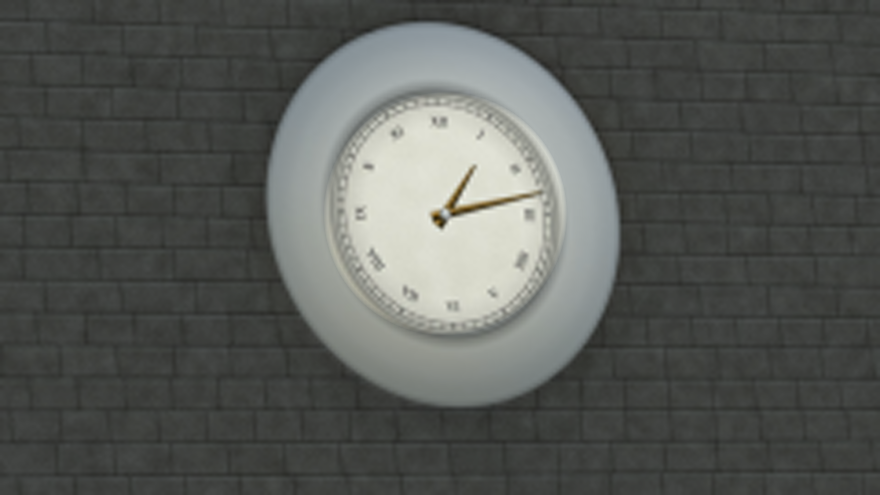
**1:13**
